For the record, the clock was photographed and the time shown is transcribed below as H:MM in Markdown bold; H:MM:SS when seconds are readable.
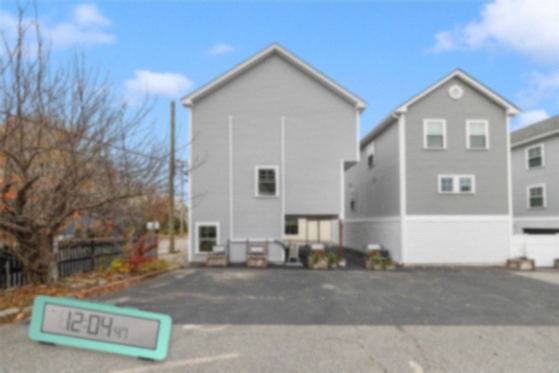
**12:04**
